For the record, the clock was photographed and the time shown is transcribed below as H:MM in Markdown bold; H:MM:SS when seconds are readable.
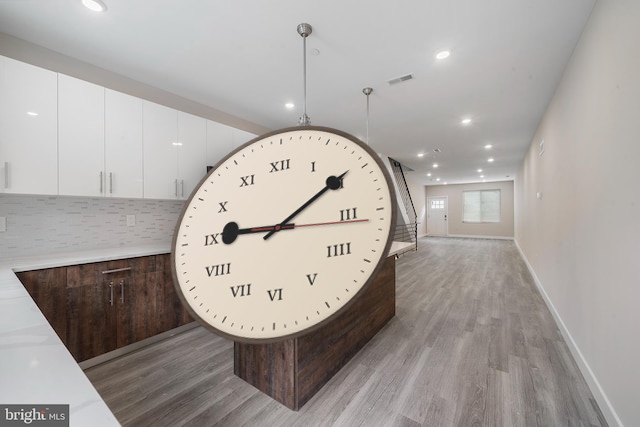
**9:09:16**
